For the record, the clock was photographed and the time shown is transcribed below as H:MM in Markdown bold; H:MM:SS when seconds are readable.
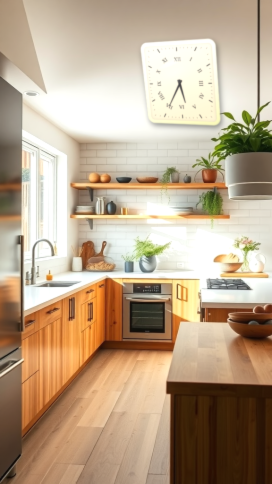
**5:35**
